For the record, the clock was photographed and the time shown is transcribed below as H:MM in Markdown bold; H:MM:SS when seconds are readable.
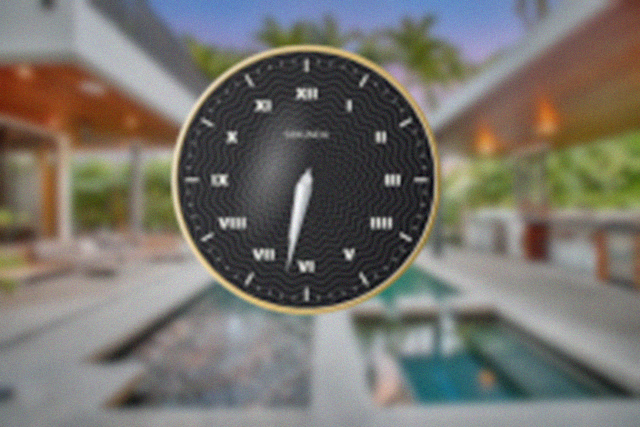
**6:32**
